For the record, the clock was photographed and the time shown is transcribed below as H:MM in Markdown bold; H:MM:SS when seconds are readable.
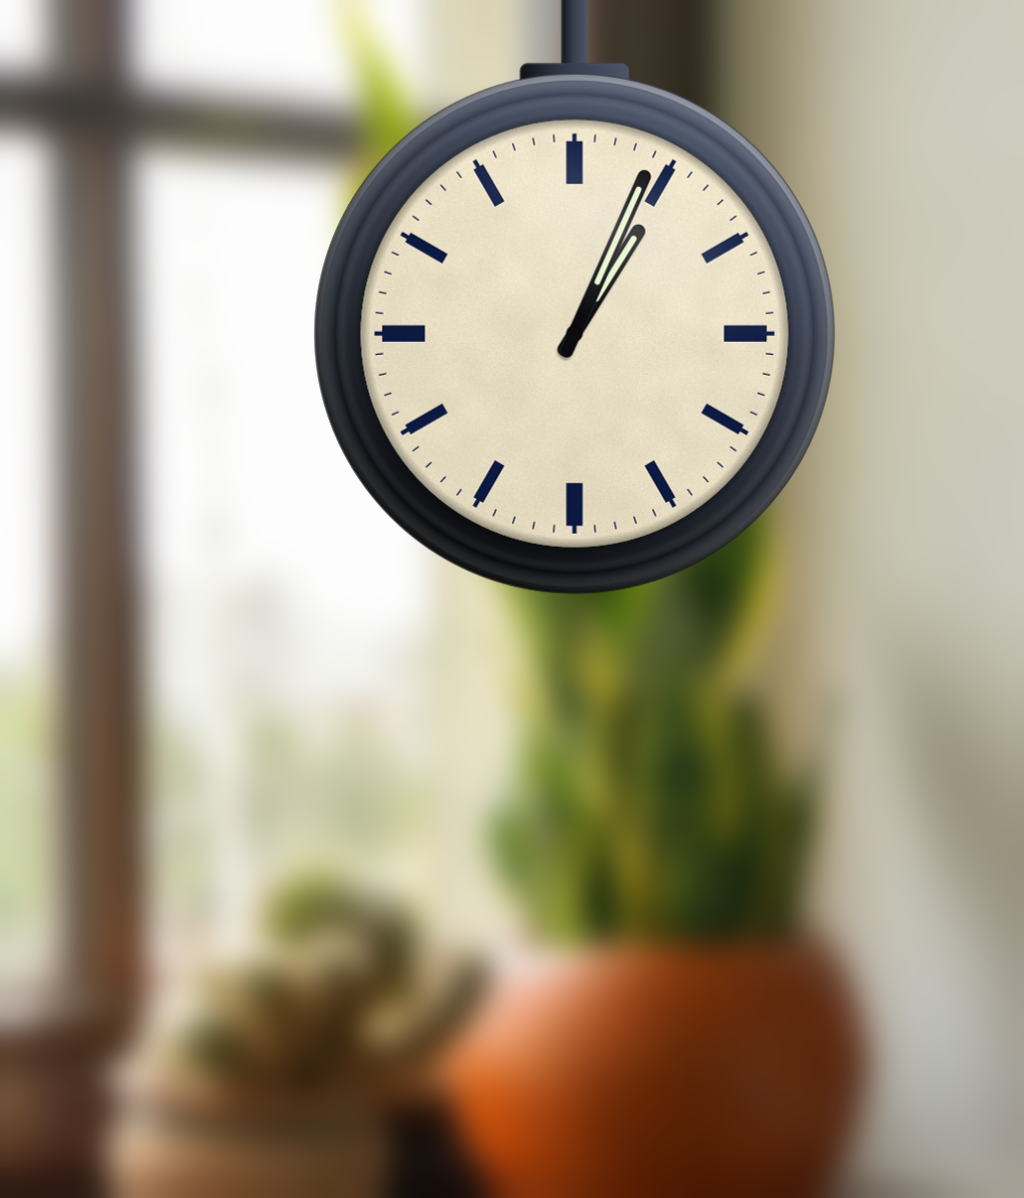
**1:04**
